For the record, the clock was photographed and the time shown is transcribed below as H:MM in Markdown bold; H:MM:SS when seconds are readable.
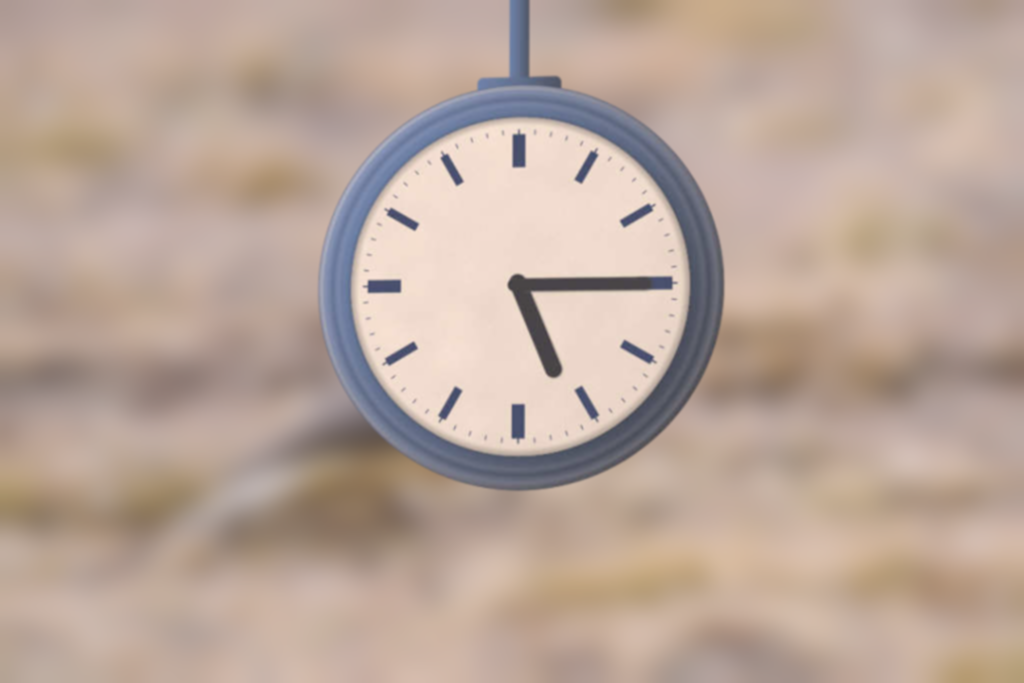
**5:15**
